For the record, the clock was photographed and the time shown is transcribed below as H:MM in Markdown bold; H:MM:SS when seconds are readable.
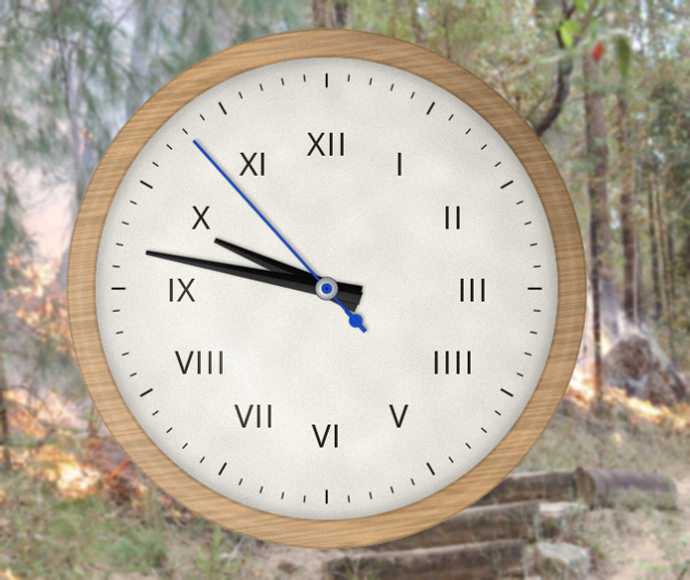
**9:46:53**
